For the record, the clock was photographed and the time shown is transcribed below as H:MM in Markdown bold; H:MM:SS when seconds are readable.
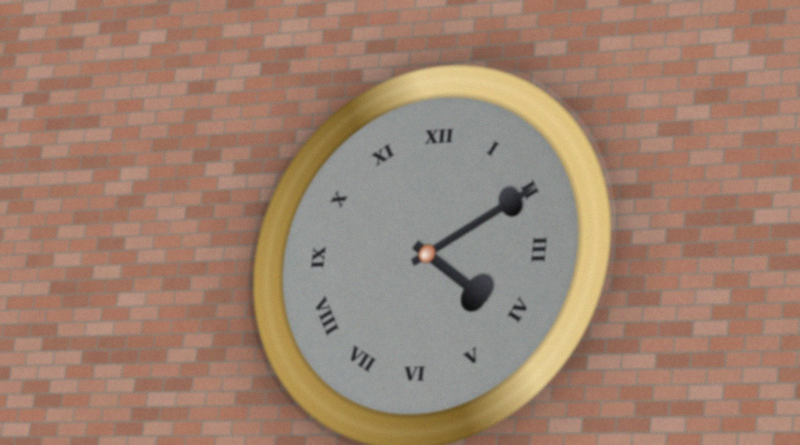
**4:10**
